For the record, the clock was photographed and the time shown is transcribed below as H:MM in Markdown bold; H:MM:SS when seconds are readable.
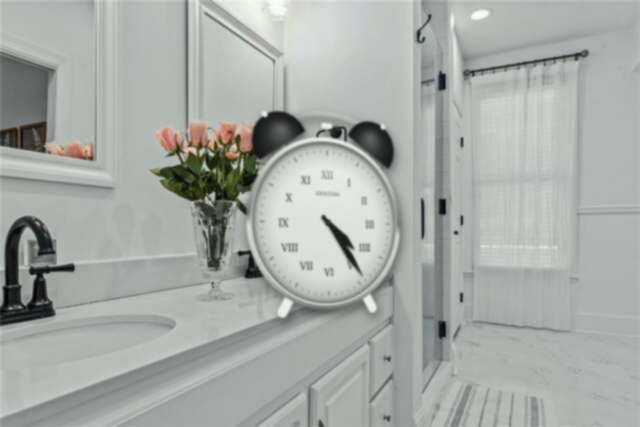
**4:24**
